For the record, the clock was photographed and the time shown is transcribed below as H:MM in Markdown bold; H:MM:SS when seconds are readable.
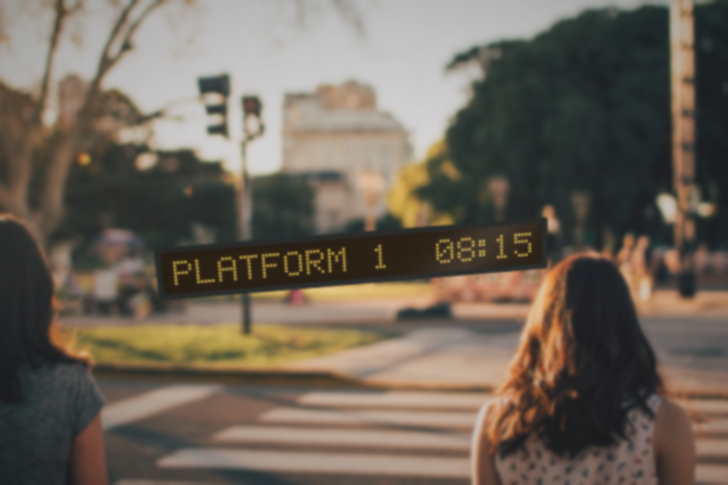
**8:15**
